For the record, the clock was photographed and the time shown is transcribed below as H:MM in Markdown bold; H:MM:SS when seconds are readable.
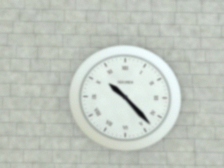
**10:23**
